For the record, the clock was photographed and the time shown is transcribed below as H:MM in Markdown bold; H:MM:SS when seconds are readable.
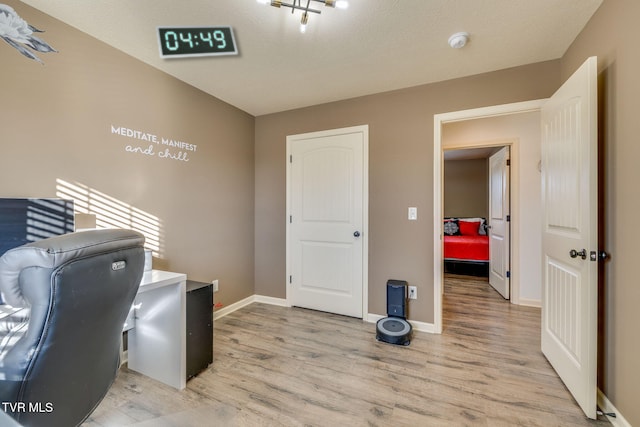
**4:49**
